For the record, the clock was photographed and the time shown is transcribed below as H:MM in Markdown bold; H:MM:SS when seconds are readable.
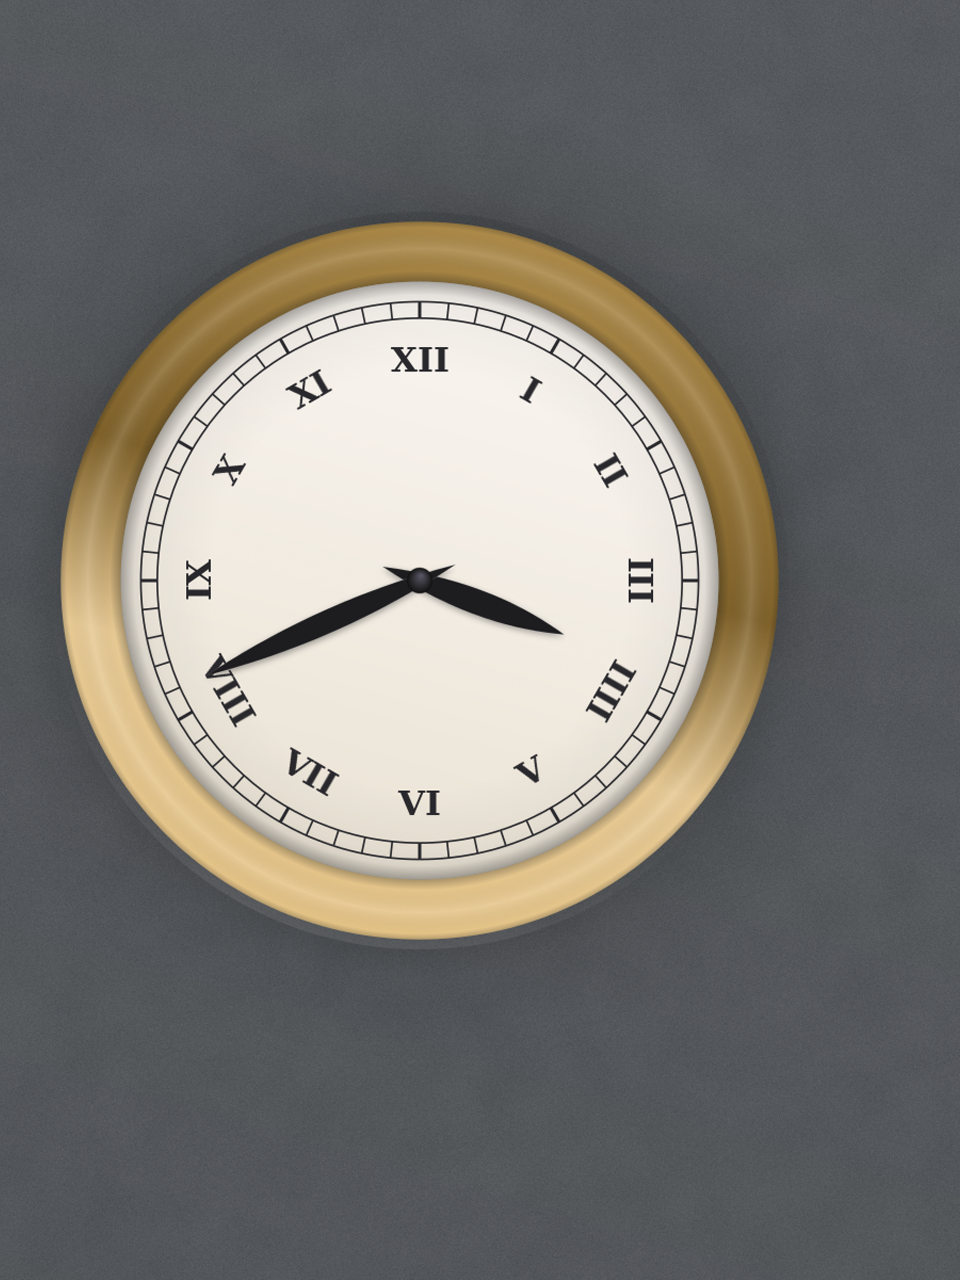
**3:41**
